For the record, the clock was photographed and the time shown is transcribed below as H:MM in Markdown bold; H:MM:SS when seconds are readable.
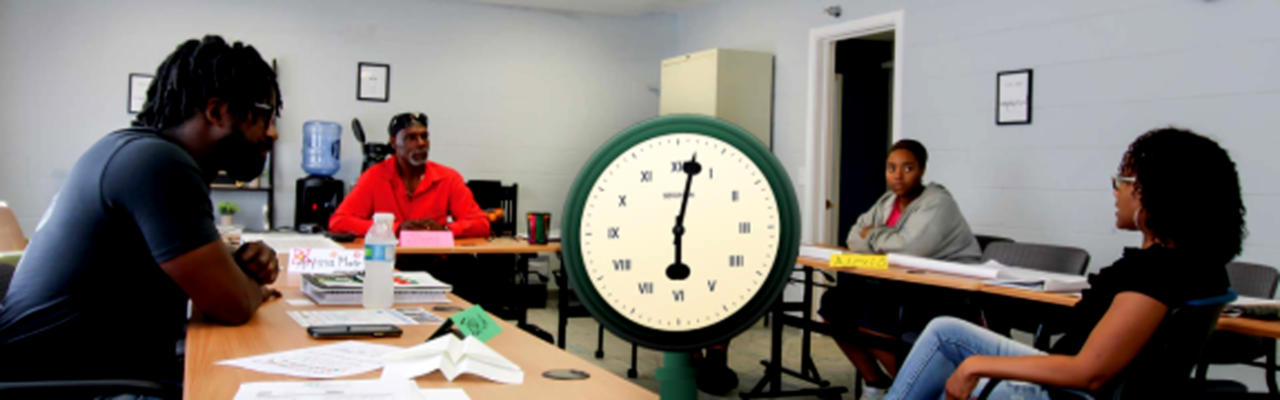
**6:02**
